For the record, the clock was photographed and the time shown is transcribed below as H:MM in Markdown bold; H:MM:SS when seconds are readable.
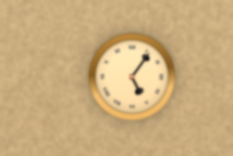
**5:06**
